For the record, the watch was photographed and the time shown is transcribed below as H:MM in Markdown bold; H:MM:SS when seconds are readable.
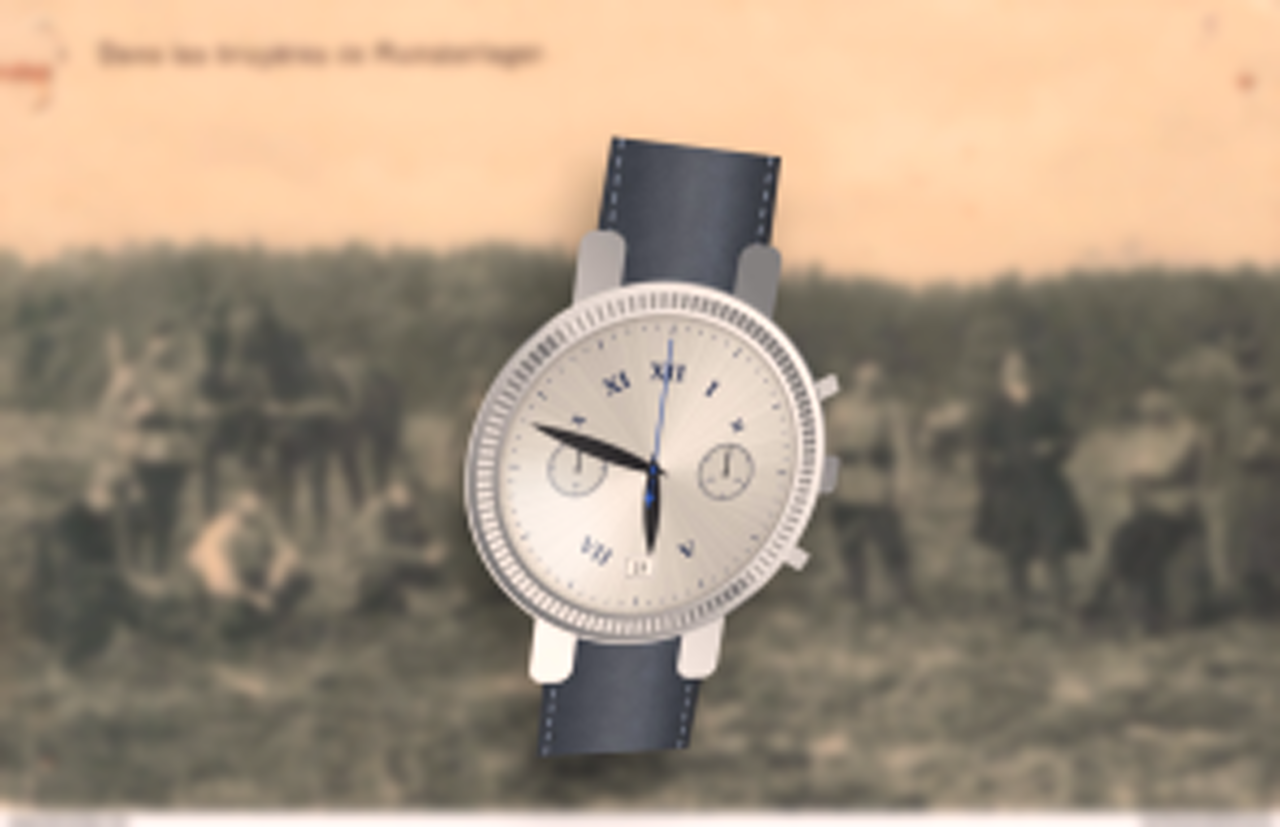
**5:48**
